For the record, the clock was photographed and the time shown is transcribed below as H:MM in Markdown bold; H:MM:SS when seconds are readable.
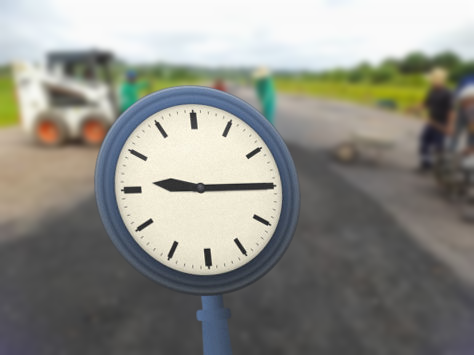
**9:15**
